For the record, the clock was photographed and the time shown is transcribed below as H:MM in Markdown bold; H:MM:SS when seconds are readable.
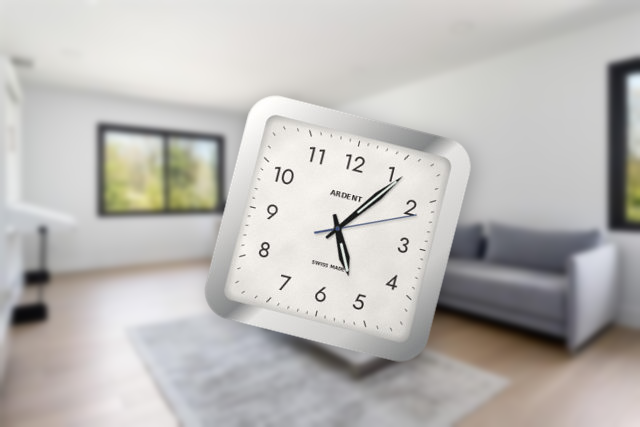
**5:06:11**
